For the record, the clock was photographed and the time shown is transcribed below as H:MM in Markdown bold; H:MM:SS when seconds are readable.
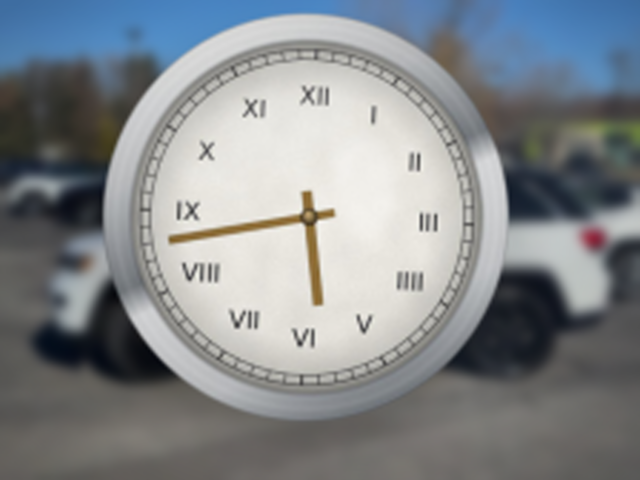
**5:43**
